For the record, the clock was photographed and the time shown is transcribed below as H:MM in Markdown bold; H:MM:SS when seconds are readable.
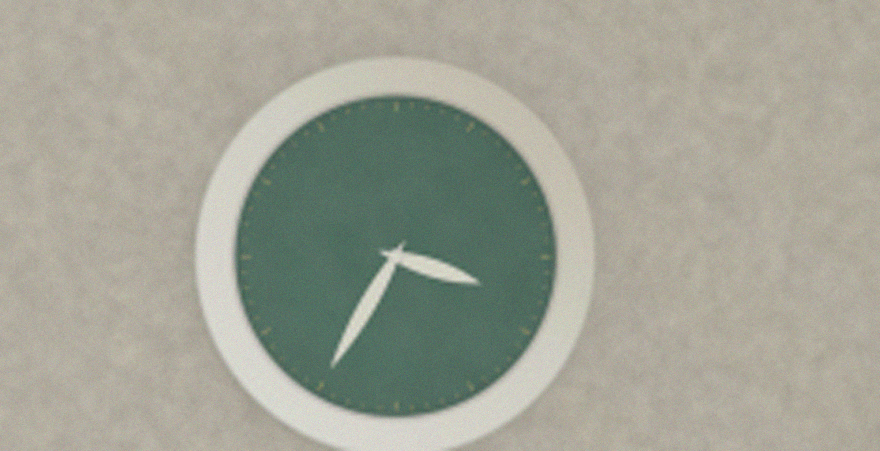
**3:35**
